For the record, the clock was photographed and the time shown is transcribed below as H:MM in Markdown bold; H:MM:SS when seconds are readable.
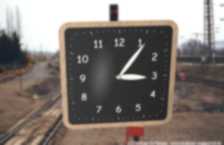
**3:06**
